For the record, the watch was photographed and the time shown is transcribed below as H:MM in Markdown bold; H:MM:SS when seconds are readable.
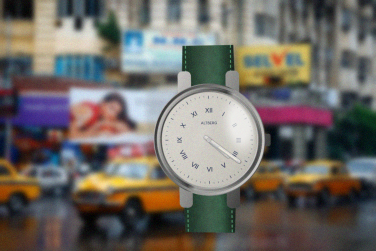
**4:21**
